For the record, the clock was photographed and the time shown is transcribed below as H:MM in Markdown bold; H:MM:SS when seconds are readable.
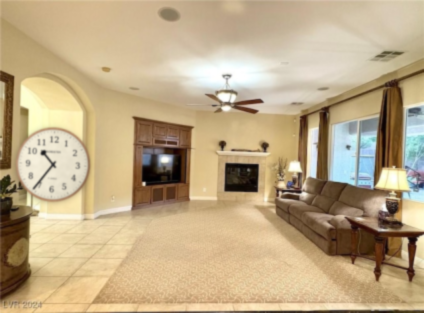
**10:36**
